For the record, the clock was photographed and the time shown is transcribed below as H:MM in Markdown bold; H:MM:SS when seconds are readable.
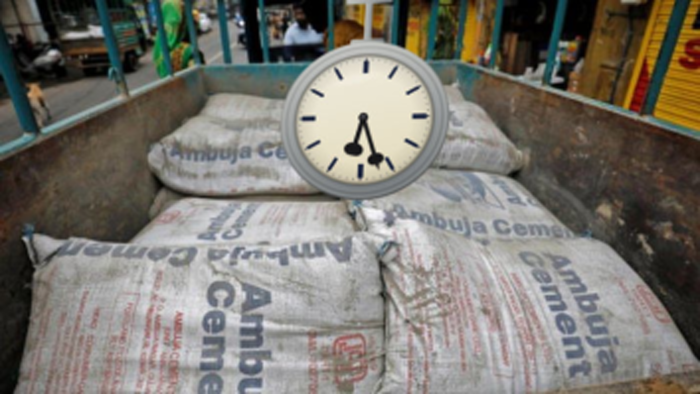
**6:27**
